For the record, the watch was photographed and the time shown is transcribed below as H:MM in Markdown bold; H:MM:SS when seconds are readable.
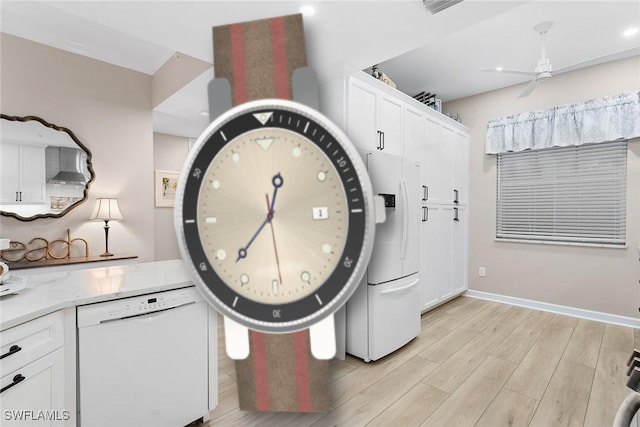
**12:37:29**
